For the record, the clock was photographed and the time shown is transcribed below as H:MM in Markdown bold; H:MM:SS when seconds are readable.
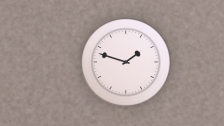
**1:48**
